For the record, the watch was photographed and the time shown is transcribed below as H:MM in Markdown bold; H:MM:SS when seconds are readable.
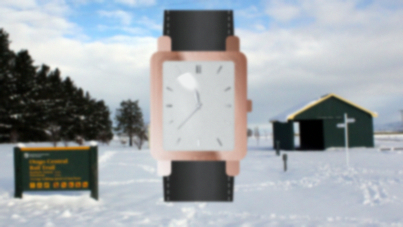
**11:37**
